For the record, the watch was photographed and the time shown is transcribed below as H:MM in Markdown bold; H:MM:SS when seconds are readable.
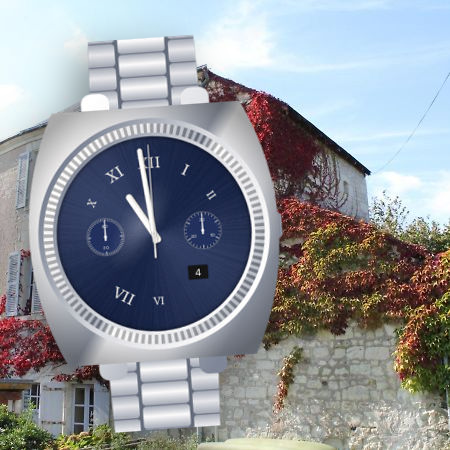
**10:59**
